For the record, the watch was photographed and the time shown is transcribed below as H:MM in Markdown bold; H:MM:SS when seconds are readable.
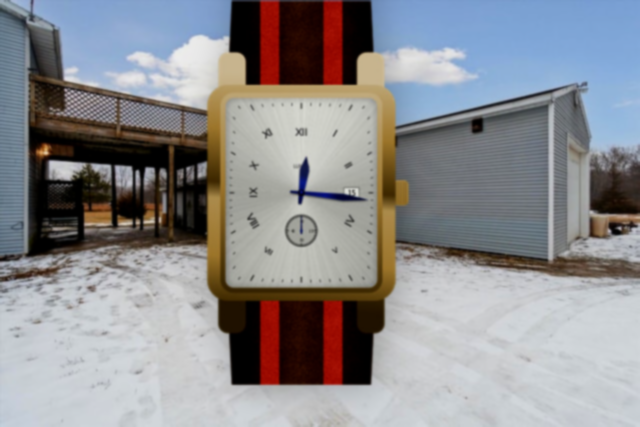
**12:16**
